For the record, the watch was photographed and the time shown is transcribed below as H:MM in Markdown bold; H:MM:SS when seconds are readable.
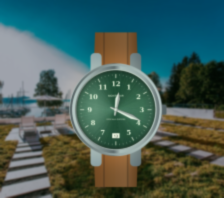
**12:19**
